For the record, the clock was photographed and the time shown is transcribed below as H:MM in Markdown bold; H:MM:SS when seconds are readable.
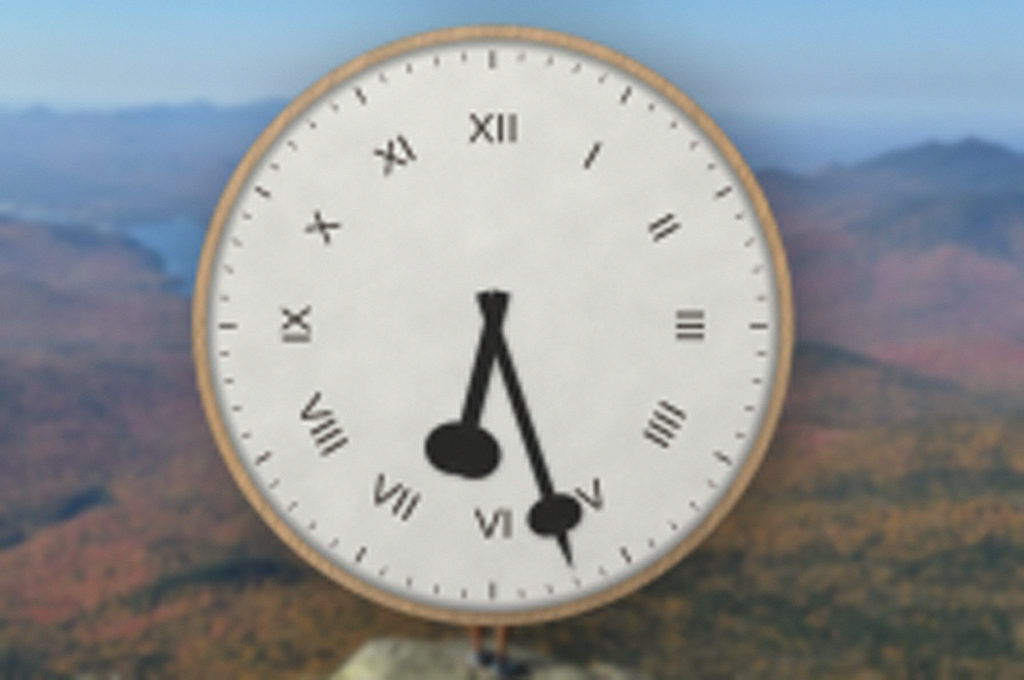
**6:27**
